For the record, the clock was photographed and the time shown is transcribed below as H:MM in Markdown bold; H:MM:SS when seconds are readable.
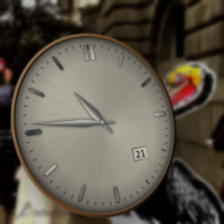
**10:46**
